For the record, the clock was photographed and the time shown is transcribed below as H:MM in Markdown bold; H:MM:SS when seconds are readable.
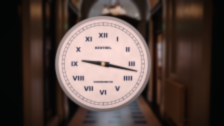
**9:17**
